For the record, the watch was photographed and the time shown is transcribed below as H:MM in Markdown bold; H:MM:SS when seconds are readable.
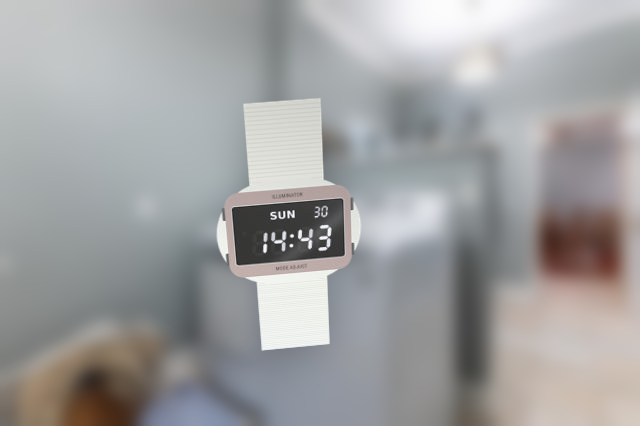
**14:43**
